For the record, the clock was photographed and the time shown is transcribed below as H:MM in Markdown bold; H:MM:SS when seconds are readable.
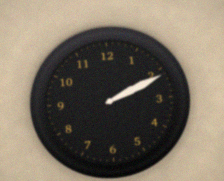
**2:11**
